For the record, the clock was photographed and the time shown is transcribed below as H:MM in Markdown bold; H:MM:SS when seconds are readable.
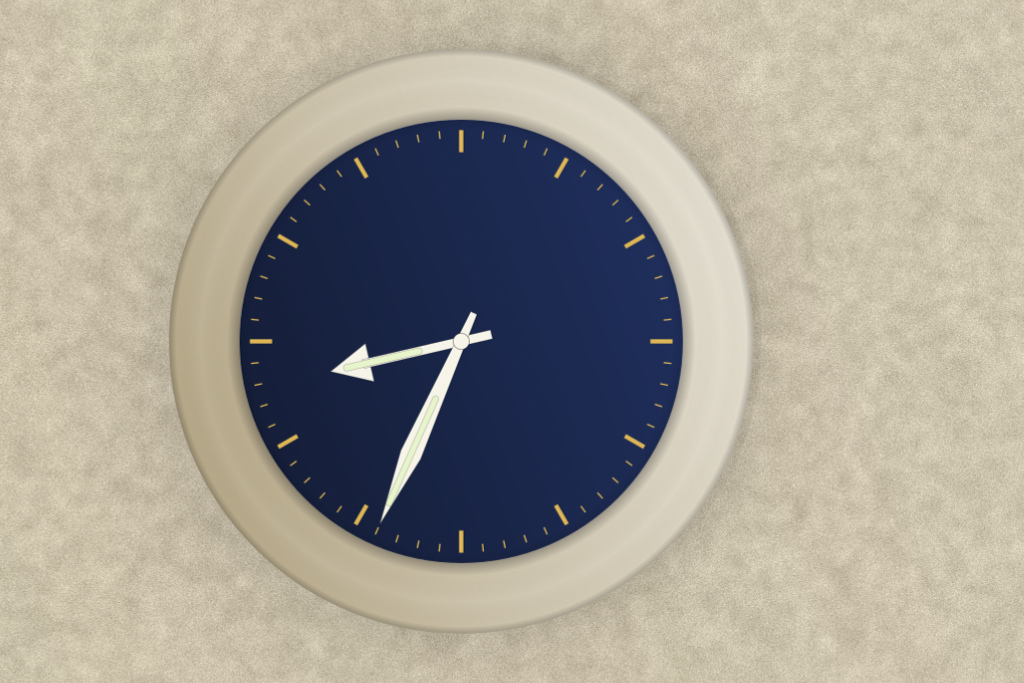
**8:34**
